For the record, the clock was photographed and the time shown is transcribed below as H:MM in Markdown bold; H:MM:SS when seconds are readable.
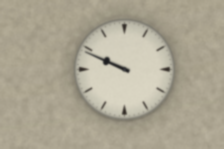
**9:49**
